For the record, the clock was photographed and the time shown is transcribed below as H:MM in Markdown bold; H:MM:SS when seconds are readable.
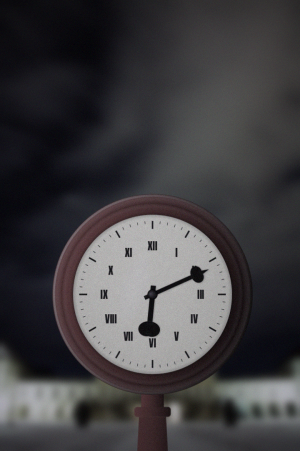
**6:11**
